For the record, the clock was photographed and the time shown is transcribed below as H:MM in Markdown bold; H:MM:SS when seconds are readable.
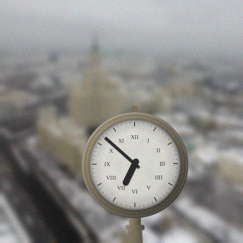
**6:52**
